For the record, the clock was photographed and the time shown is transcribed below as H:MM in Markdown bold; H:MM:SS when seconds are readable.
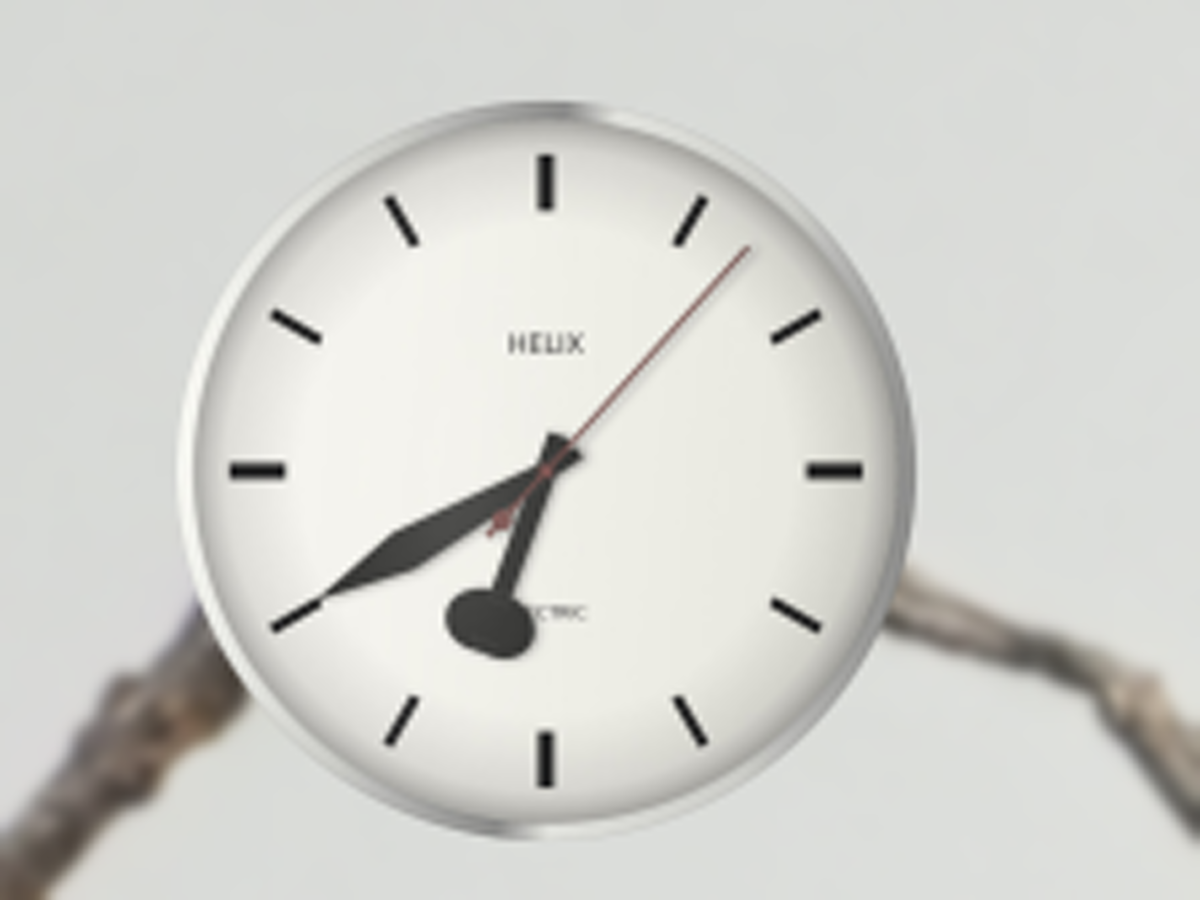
**6:40:07**
